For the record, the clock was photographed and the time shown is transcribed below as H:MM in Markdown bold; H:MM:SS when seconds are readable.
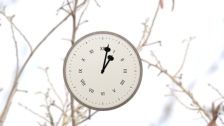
**1:02**
